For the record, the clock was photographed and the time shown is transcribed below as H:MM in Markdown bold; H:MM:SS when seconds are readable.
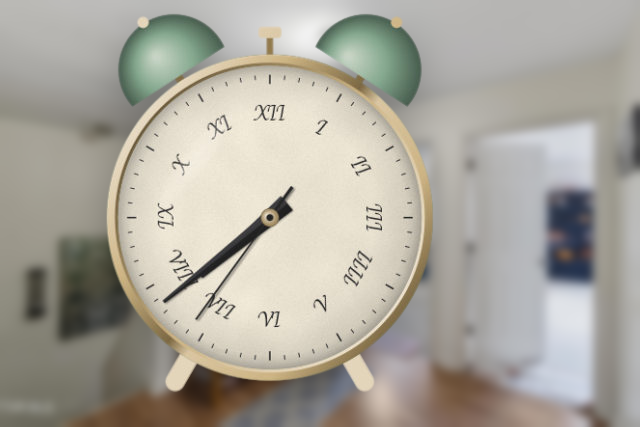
**7:38:36**
